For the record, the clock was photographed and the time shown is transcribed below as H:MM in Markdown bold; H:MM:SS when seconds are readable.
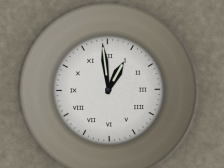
**12:59**
